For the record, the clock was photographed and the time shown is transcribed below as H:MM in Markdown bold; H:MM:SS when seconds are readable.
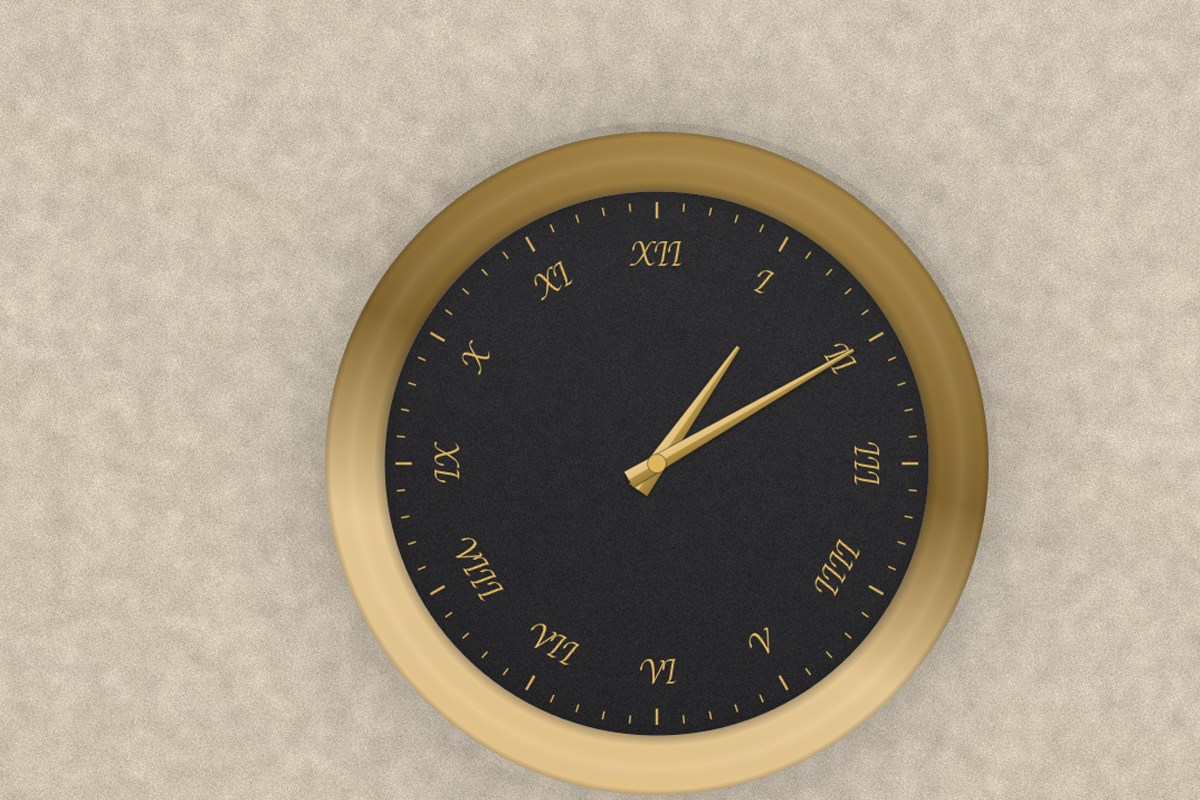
**1:10**
